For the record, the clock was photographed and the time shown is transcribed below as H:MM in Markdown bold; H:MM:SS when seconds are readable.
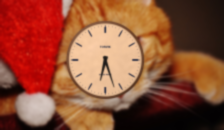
**6:27**
